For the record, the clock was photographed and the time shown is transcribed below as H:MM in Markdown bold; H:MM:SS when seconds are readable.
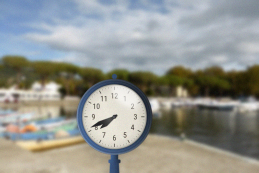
**7:41**
